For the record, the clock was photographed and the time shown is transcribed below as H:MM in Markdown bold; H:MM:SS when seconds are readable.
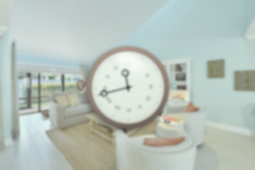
**11:43**
